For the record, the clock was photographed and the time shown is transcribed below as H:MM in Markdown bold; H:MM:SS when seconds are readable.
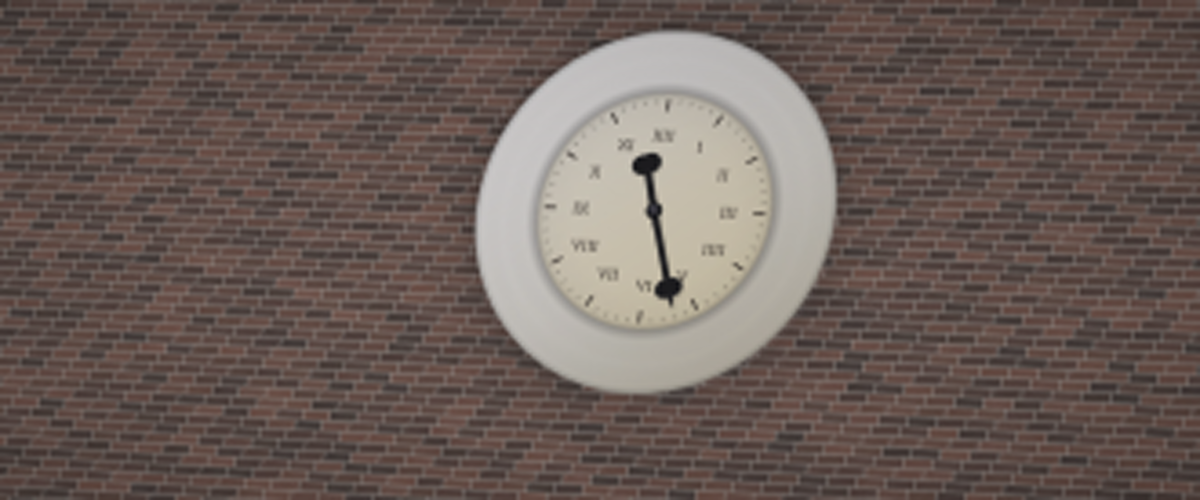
**11:27**
